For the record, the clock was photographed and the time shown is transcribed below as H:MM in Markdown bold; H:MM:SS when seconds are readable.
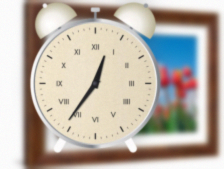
**12:36**
